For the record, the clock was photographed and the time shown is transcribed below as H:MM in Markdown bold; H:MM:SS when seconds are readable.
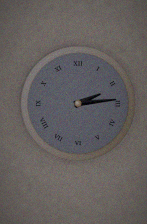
**2:14**
